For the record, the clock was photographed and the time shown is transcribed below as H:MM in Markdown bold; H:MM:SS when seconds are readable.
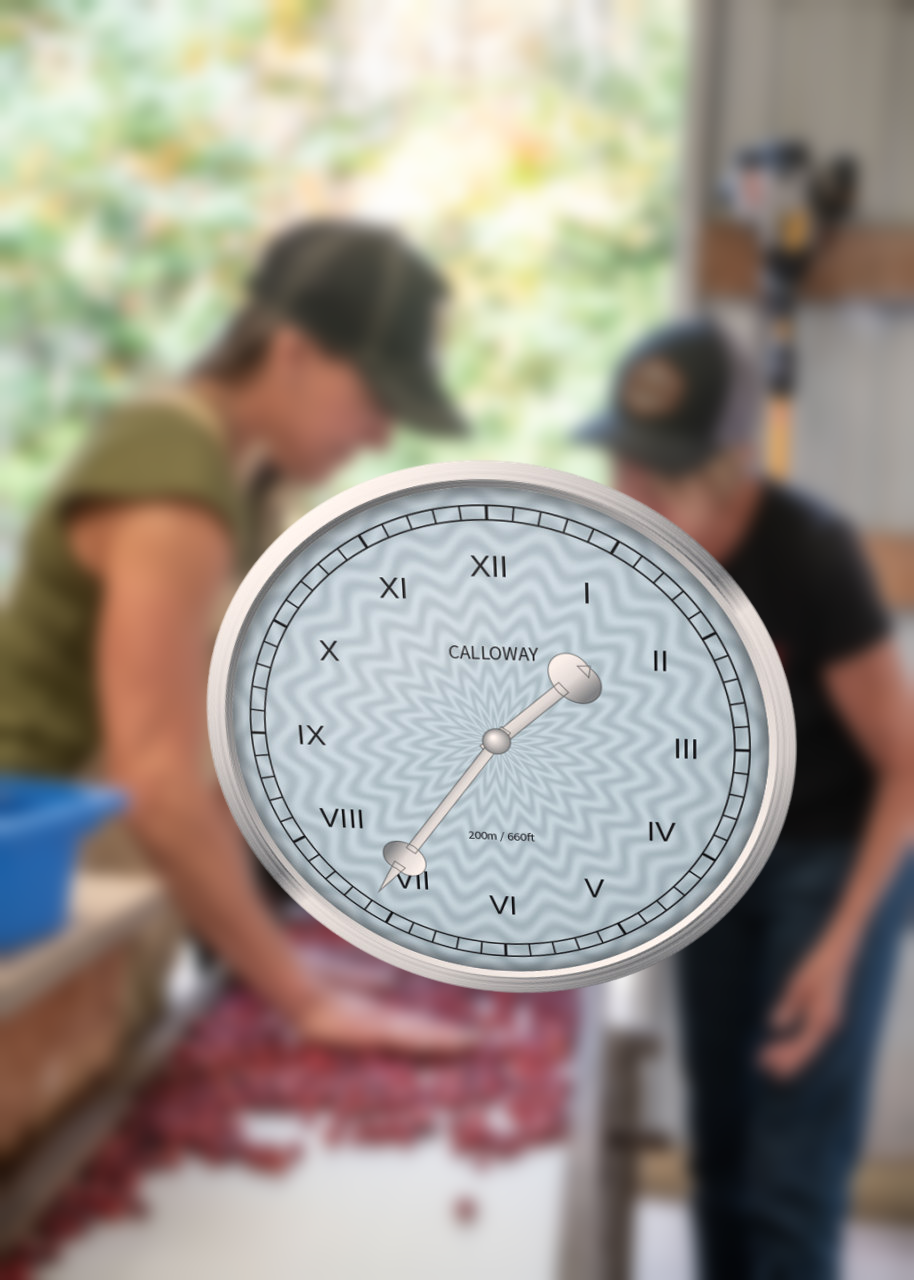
**1:36**
